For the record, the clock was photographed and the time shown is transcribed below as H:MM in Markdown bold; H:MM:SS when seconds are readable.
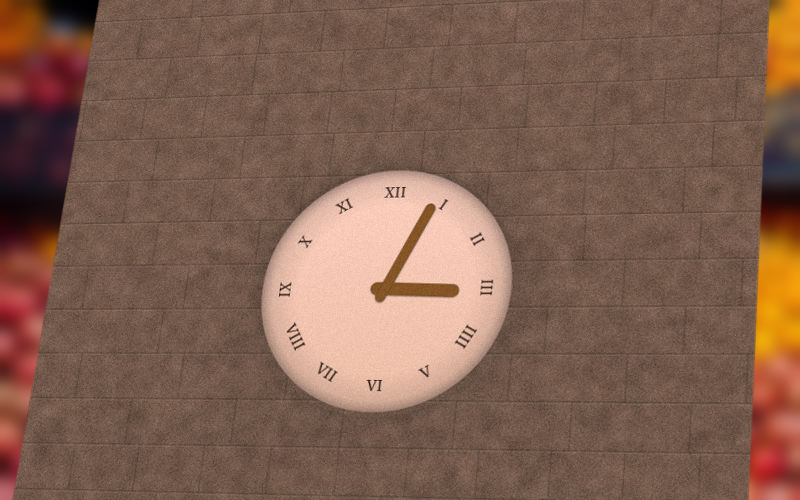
**3:04**
